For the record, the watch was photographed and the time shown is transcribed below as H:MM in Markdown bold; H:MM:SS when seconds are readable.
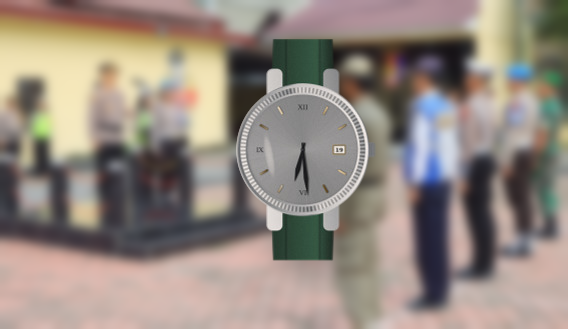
**6:29**
